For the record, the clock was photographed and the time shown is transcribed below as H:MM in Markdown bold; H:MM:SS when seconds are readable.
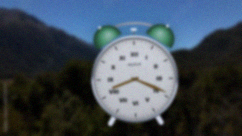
**8:19**
